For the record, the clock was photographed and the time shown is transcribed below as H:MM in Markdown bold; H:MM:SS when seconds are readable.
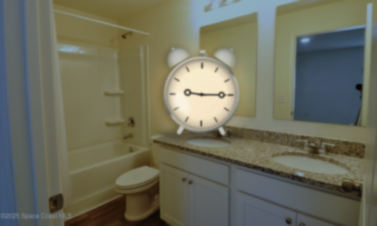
**9:15**
